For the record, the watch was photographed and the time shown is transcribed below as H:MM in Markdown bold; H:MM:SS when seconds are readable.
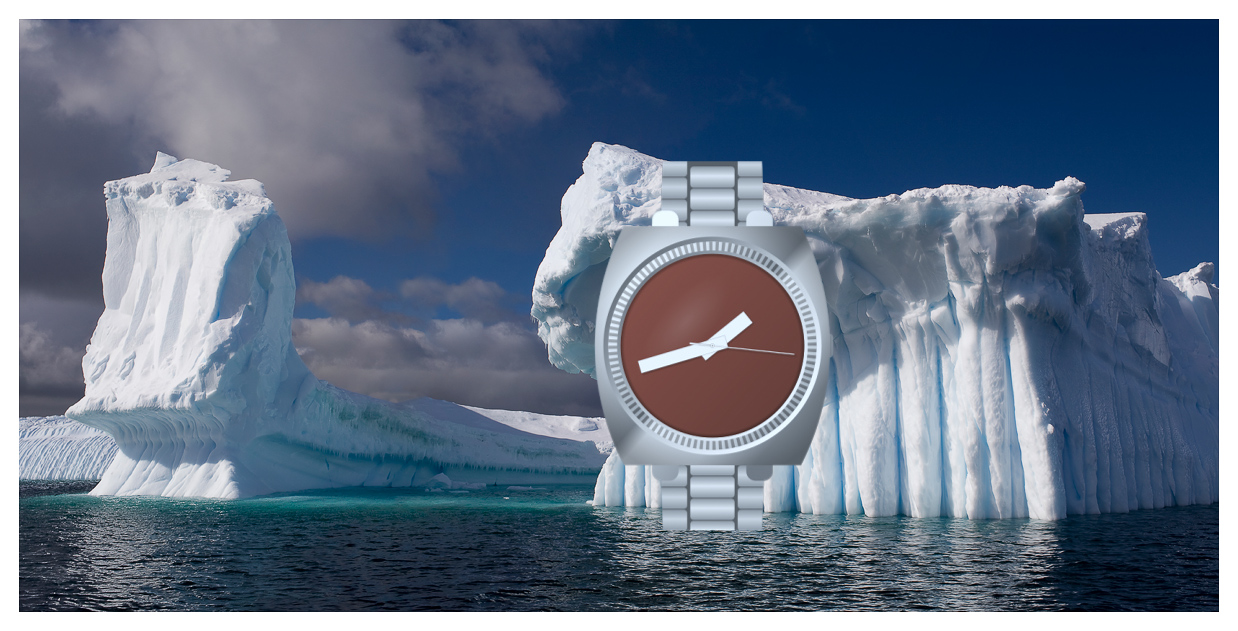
**1:42:16**
